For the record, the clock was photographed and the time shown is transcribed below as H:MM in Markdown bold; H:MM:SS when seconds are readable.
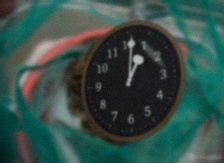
**1:01**
